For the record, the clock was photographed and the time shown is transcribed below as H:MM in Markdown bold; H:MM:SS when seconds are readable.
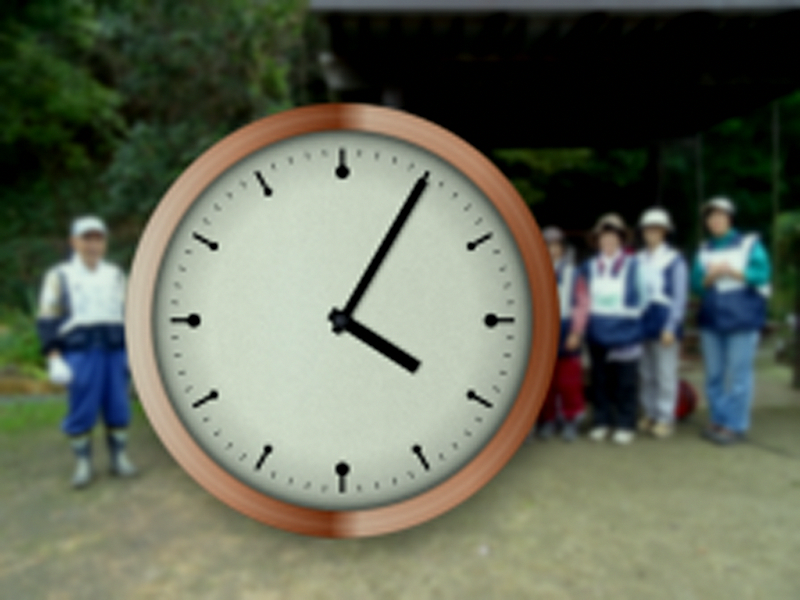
**4:05**
